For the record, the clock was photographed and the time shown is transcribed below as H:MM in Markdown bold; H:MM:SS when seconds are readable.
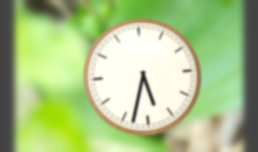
**5:33**
